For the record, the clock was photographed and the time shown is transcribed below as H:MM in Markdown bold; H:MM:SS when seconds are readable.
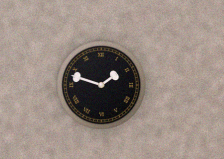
**1:48**
